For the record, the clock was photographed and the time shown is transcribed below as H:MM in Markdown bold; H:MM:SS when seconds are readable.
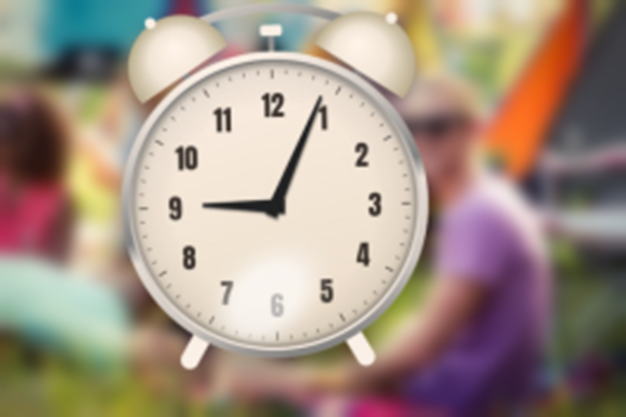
**9:04**
